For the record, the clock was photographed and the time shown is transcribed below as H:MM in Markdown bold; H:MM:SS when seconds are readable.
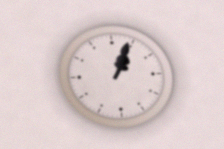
**1:04**
